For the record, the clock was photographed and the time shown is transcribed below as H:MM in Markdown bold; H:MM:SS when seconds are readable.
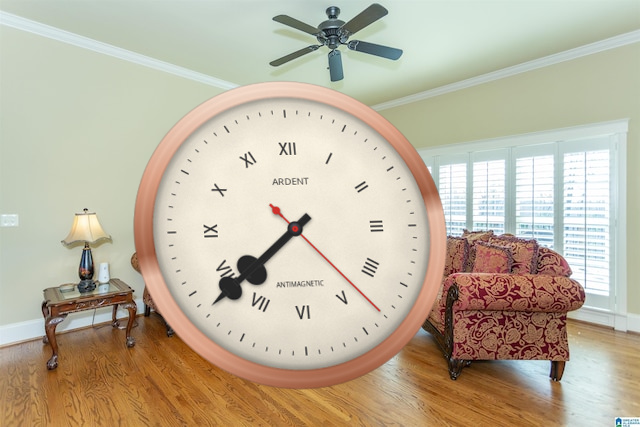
**7:38:23**
